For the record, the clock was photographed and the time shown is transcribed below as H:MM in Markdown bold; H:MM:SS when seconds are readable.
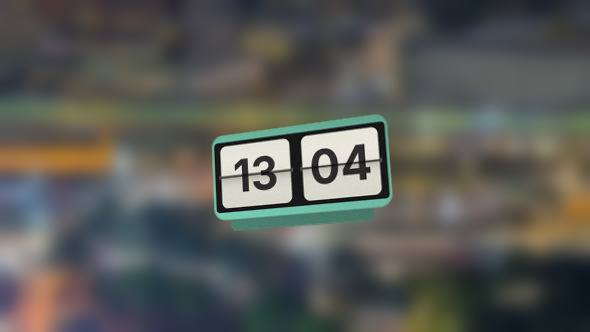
**13:04**
